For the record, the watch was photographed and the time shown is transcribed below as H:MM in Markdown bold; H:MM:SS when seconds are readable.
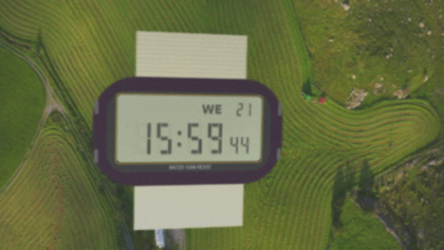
**15:59:44**
